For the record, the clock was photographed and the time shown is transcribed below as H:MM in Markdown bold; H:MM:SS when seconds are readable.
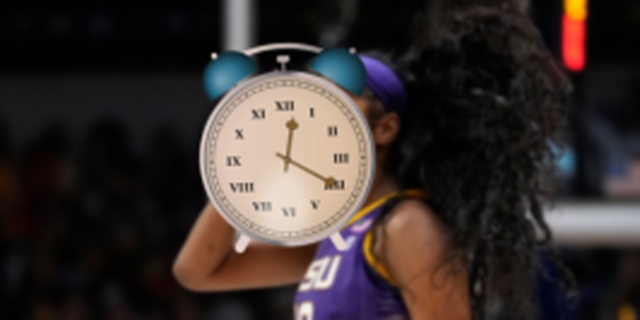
**12:20**
